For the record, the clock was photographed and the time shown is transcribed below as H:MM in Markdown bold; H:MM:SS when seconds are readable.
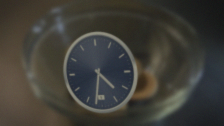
**4:32**
